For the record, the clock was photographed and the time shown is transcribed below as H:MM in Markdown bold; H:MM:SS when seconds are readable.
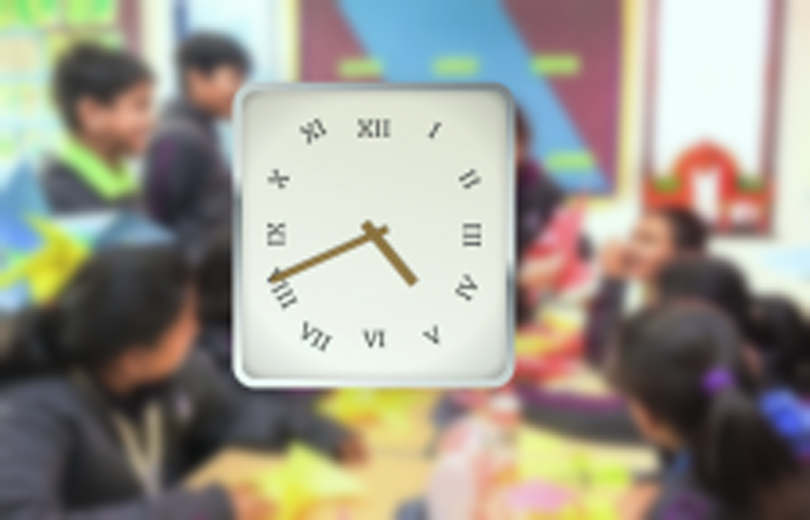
**4:41**
